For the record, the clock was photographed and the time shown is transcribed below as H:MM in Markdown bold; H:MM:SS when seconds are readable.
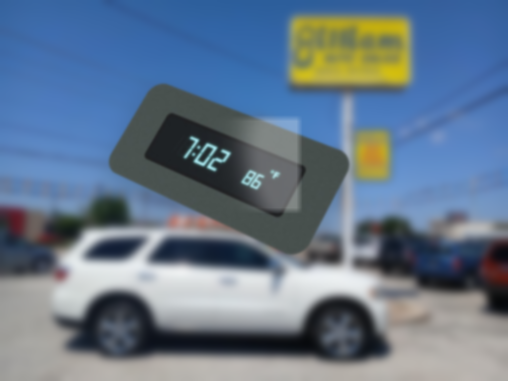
**7:02**
